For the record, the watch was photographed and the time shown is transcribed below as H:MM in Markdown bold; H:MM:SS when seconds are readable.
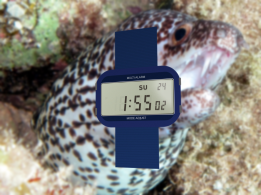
**1:55:02**
